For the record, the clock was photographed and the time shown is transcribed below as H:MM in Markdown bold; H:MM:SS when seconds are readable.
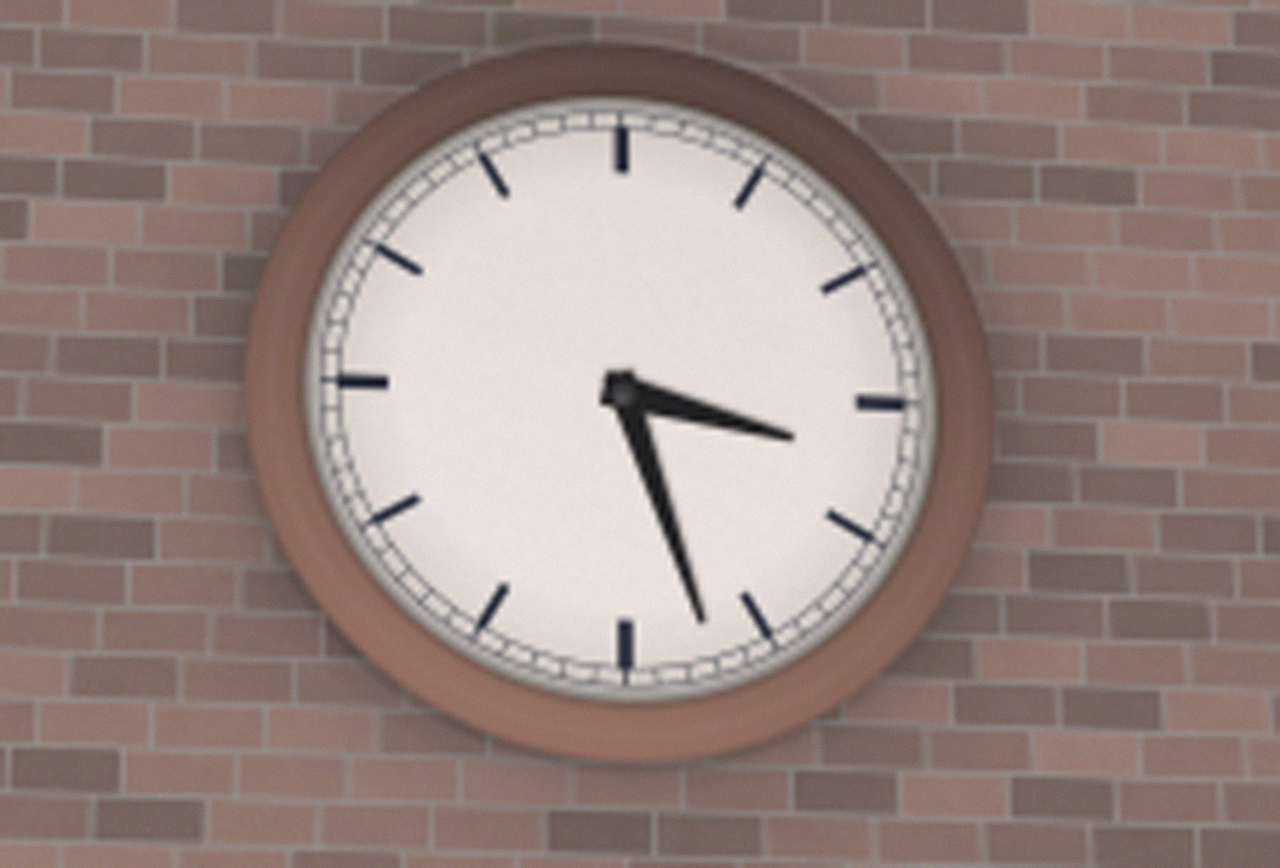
**3:27**
